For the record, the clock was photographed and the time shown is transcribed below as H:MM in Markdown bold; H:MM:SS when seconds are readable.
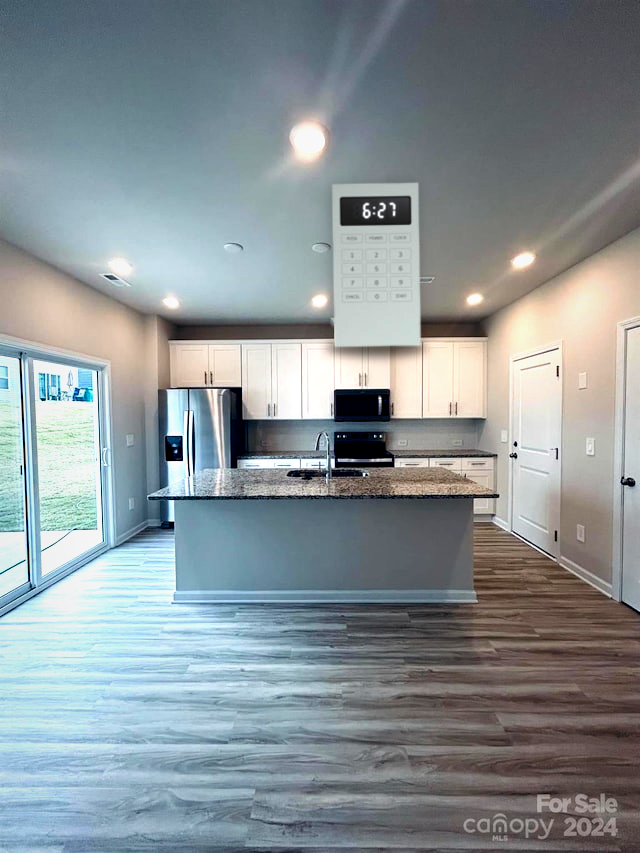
**6:27**
